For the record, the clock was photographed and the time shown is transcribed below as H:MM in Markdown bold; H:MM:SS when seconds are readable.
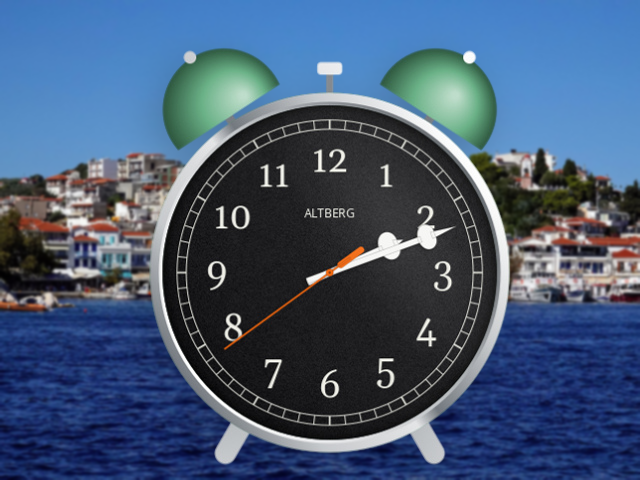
**2:11:39**
